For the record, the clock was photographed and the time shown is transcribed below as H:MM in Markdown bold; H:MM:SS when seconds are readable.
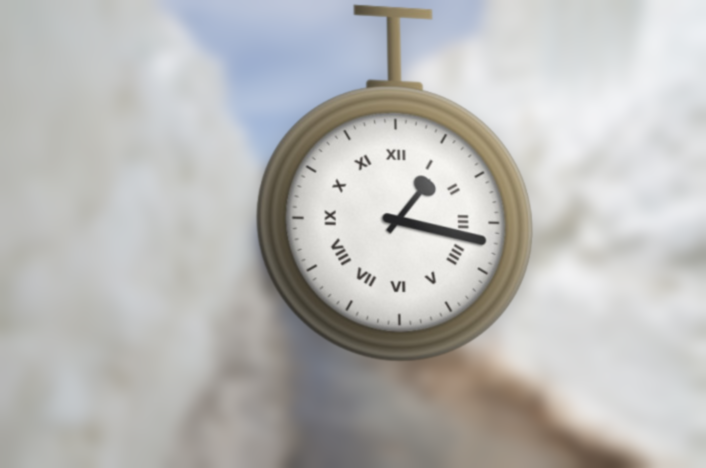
**1:17**
